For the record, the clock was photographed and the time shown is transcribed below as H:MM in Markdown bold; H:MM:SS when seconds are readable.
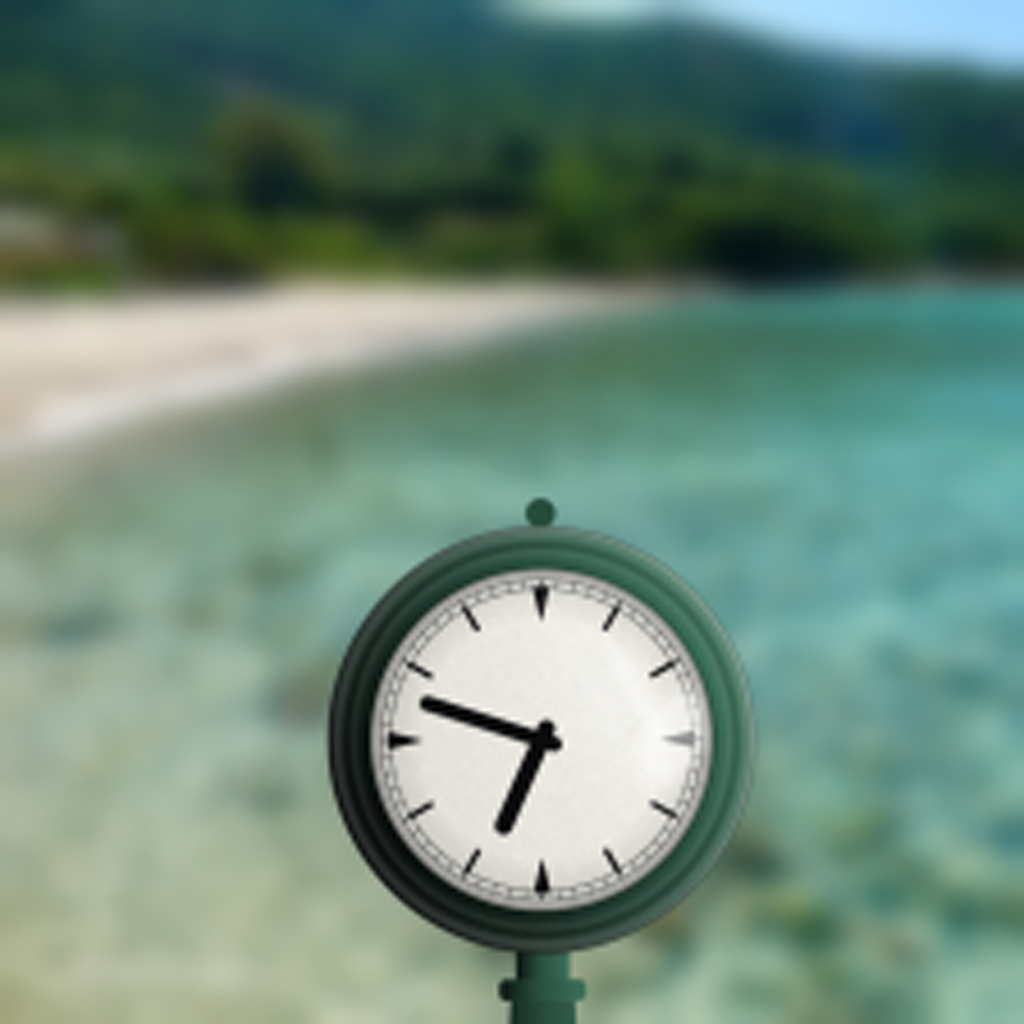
**6:48**
